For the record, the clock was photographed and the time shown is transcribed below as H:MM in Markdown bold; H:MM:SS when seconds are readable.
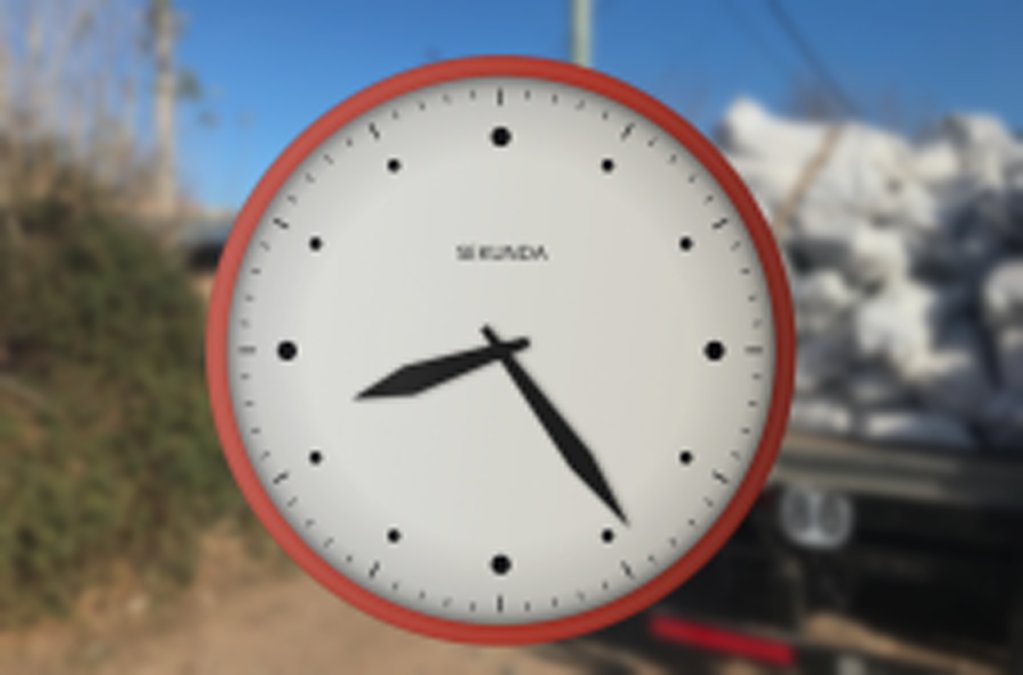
**8:24**
